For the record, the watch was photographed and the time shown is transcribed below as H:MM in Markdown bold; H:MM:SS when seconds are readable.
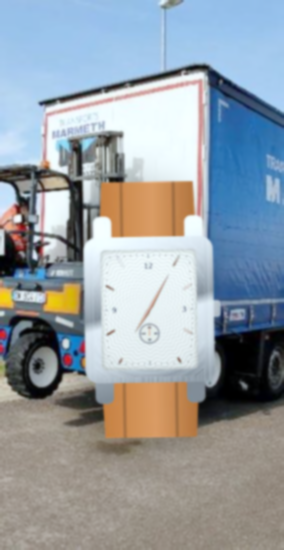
**7:05**
